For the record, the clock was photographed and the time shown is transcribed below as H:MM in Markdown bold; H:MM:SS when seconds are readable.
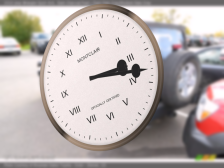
**3:18**
